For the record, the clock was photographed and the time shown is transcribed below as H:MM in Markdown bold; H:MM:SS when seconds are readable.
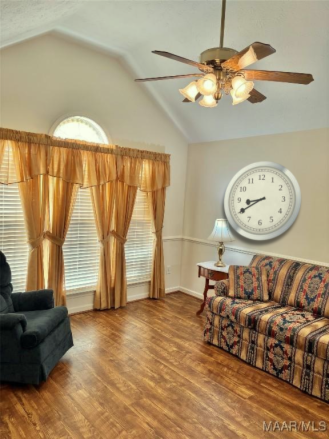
**8:40**
